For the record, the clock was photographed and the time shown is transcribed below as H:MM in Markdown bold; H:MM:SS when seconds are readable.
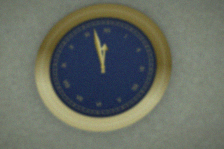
**11:57**
